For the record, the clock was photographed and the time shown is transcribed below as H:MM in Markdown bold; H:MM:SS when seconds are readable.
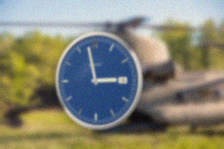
**2:58**
